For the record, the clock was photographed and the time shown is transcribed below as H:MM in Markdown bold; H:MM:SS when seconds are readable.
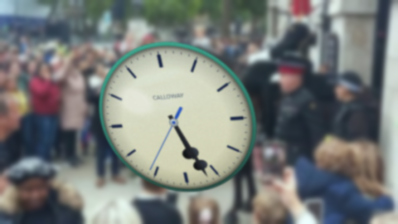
**5:26:36**
